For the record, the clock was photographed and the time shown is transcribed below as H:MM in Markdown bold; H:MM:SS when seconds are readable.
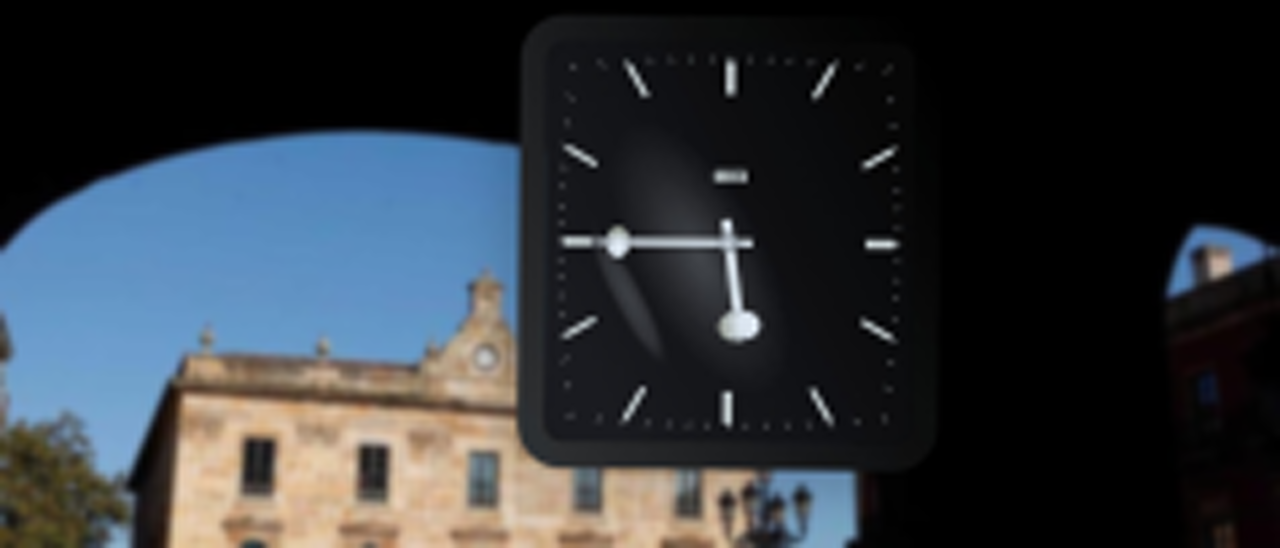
**5:45**
